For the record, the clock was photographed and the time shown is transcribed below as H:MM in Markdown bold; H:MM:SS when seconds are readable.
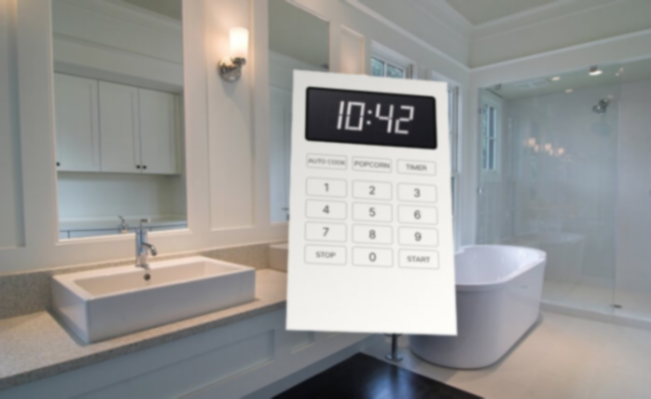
**10:42**
